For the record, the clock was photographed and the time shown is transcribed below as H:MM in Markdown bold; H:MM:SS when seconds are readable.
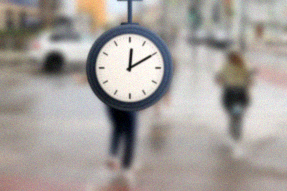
**12:10**
